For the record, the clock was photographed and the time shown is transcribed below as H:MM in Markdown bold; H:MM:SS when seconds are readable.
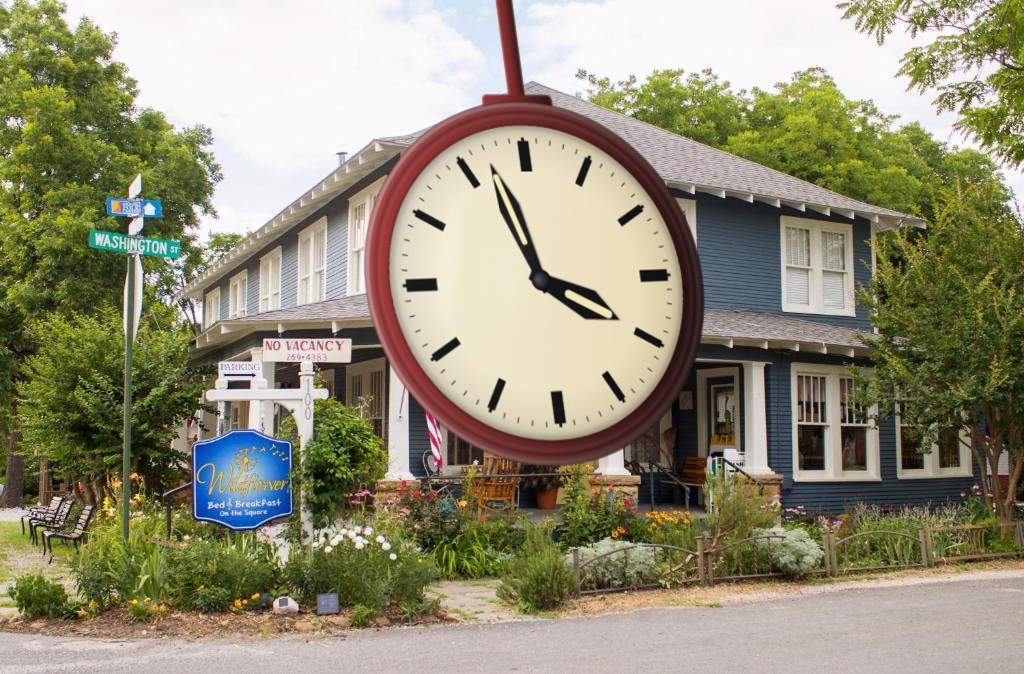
**3:57**
